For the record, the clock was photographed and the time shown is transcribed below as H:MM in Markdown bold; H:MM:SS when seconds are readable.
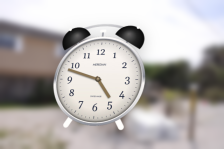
**4:48**
